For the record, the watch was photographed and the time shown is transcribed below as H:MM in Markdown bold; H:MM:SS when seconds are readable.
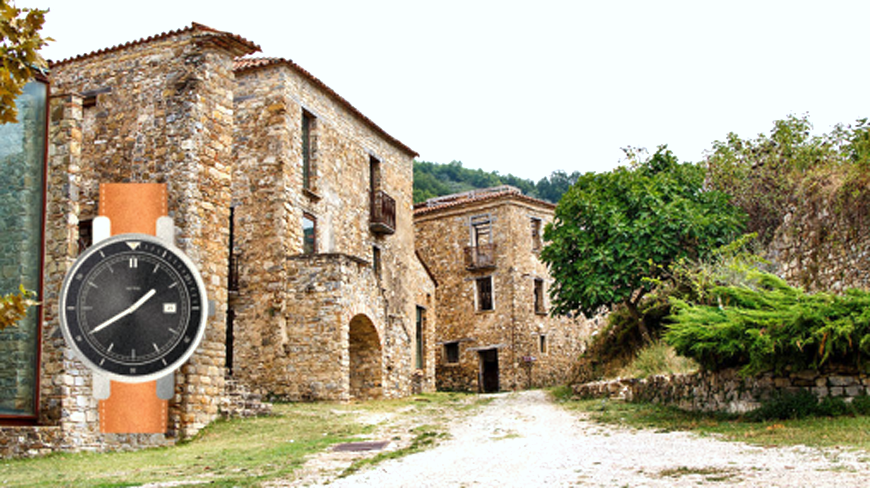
**1:40**
